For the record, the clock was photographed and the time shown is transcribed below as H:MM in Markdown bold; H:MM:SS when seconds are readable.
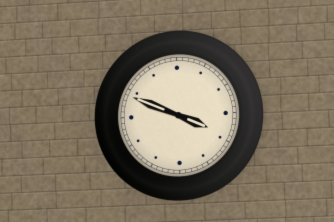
**3:49**
